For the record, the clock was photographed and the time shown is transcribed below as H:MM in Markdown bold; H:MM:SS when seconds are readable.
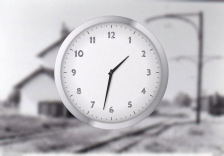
**1:32**
